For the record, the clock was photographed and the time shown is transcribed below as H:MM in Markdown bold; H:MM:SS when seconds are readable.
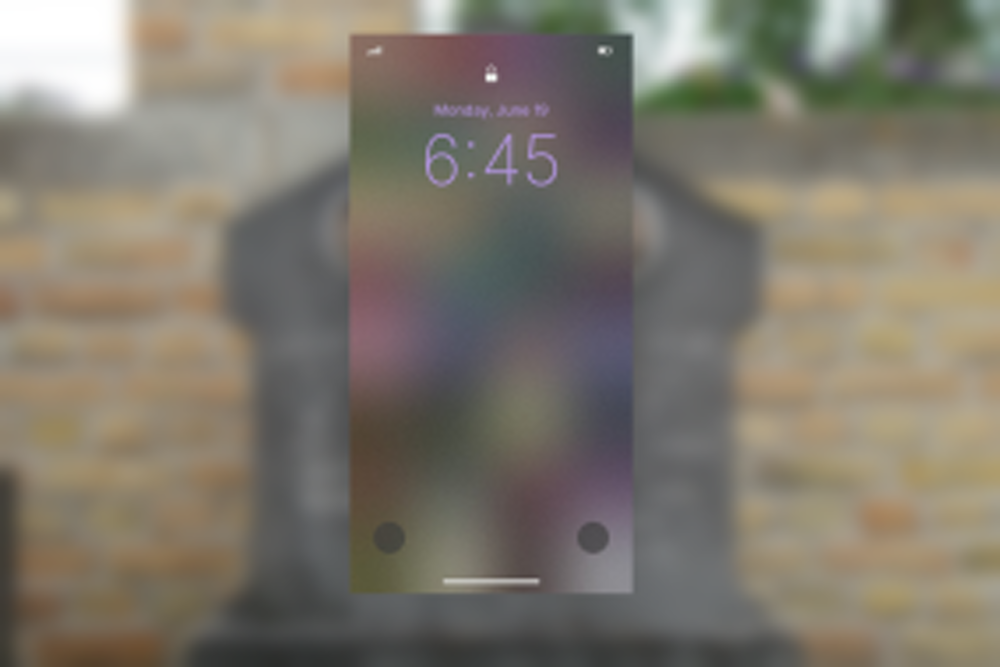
**6:45**
